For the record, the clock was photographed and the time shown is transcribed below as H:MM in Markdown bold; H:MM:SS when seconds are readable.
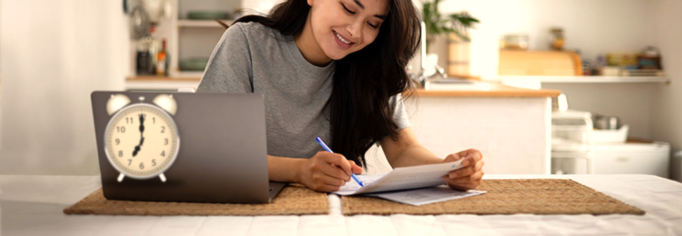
**7:00**
